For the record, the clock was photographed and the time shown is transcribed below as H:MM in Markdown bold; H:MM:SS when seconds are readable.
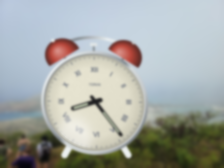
**8:24**
